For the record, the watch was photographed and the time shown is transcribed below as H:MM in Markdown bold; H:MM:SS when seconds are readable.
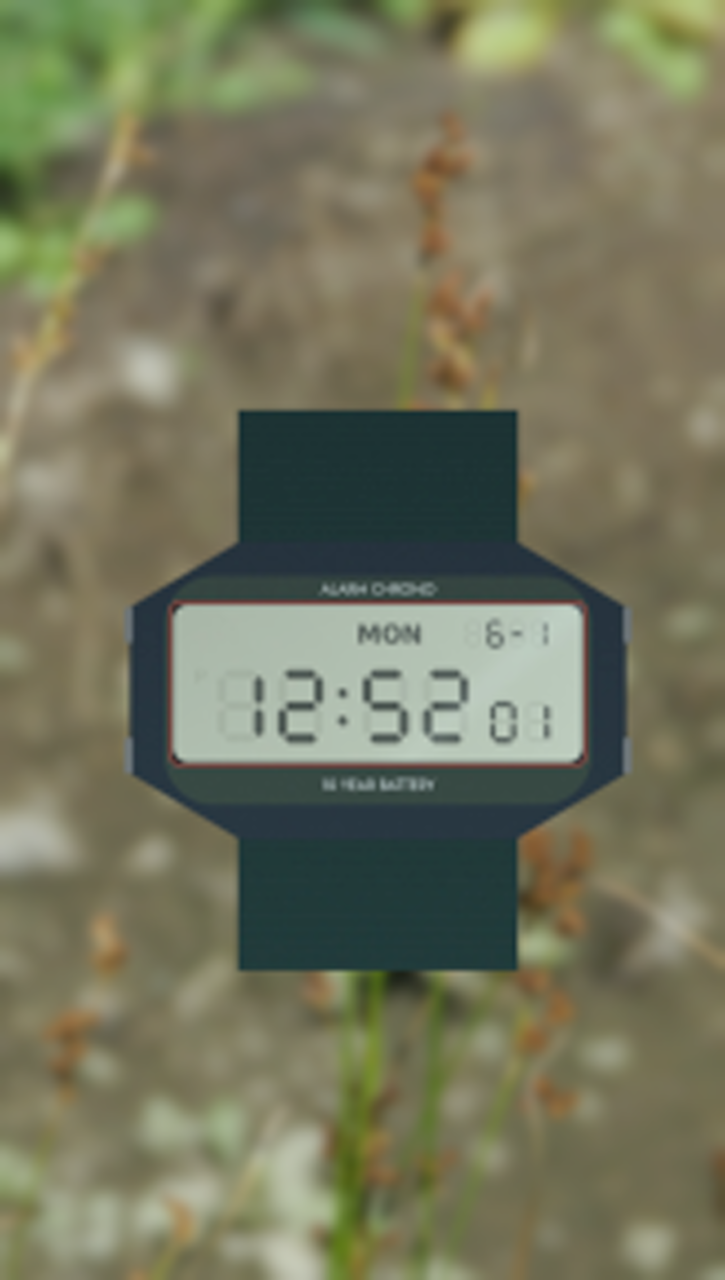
**12:52:01**
